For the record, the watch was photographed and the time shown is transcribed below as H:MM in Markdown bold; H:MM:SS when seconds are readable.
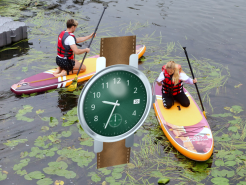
**9:34**
